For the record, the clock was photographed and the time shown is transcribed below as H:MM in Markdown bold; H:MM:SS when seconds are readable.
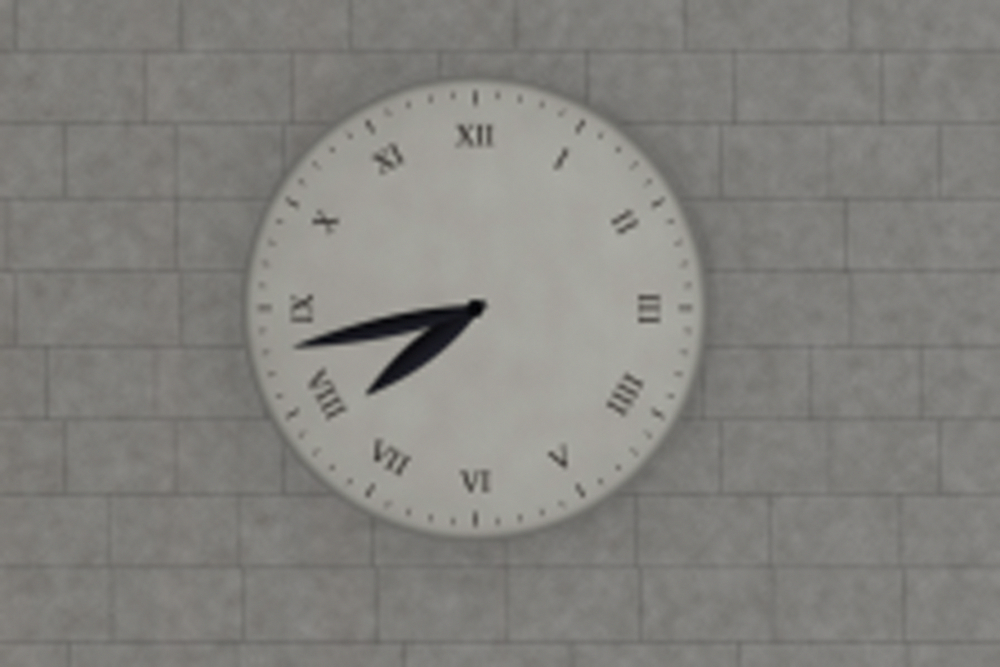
**7:43**
